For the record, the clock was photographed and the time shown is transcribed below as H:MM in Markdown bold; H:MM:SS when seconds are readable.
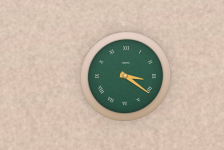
**3:21**
